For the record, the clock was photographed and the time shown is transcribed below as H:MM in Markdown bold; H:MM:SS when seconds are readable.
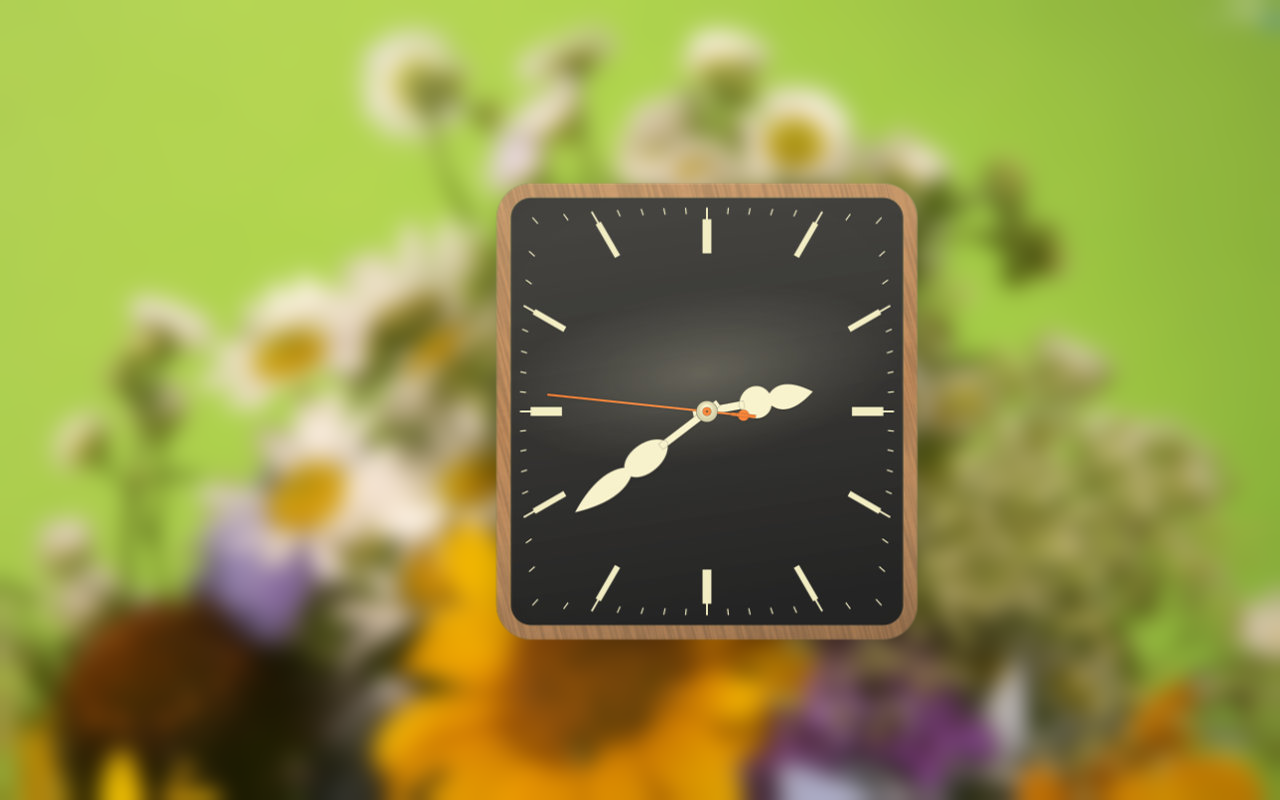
**2:38:46**
